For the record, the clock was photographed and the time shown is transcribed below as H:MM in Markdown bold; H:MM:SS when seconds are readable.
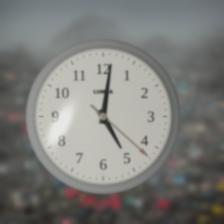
**5:01:22**
